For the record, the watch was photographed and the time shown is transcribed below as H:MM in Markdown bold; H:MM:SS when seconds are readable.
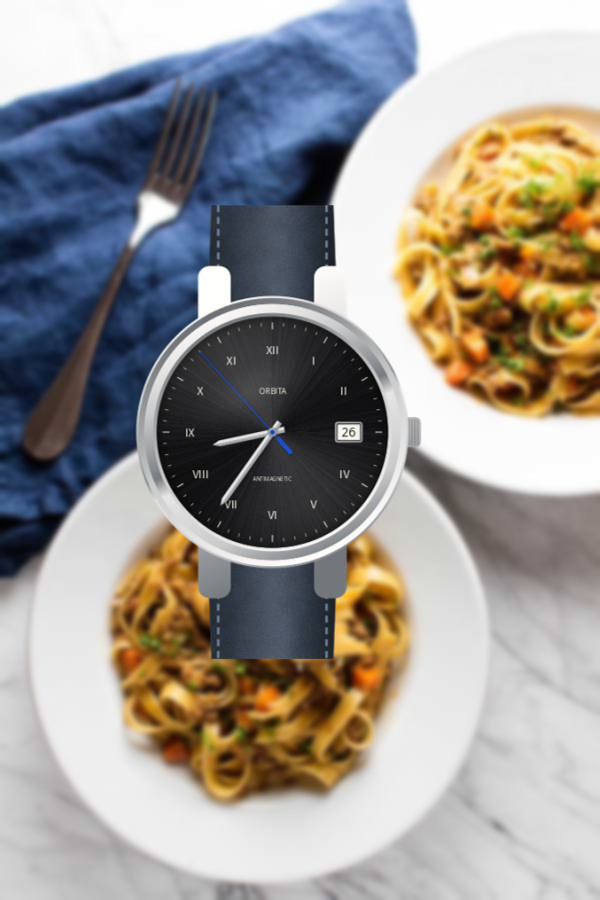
**8:35:53**
